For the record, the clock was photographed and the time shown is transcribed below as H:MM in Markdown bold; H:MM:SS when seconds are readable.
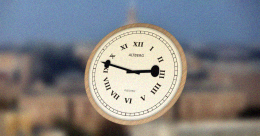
**2:47**
